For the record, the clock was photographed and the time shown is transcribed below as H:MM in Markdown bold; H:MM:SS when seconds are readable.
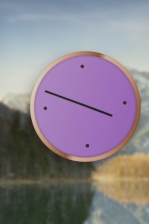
**3:49**
